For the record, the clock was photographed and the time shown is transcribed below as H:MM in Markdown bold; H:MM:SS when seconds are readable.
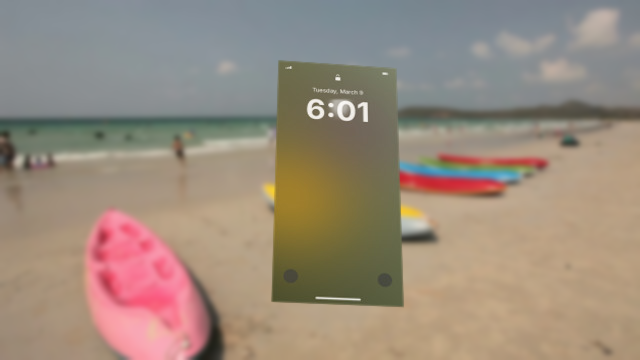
**6:01**
